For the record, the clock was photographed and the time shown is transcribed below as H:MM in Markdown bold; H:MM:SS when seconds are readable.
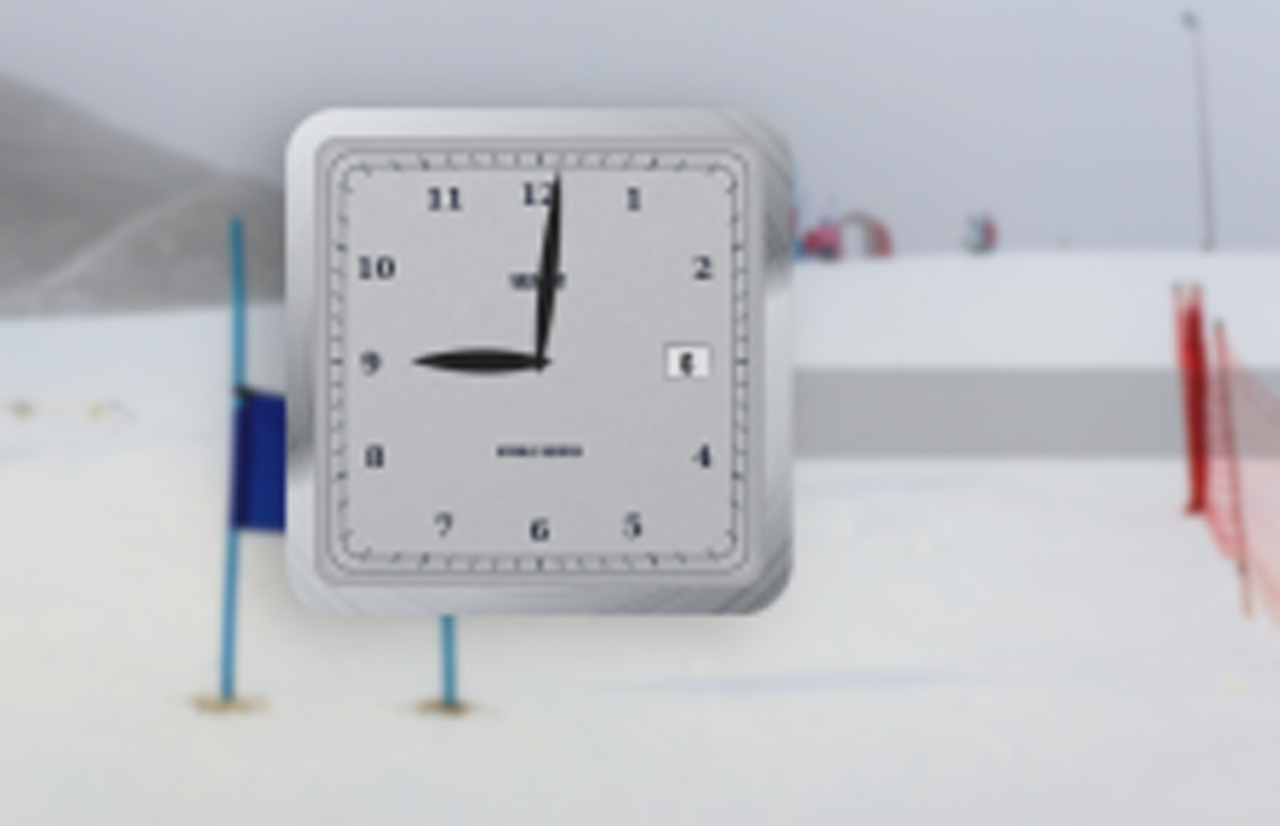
**9:01**
